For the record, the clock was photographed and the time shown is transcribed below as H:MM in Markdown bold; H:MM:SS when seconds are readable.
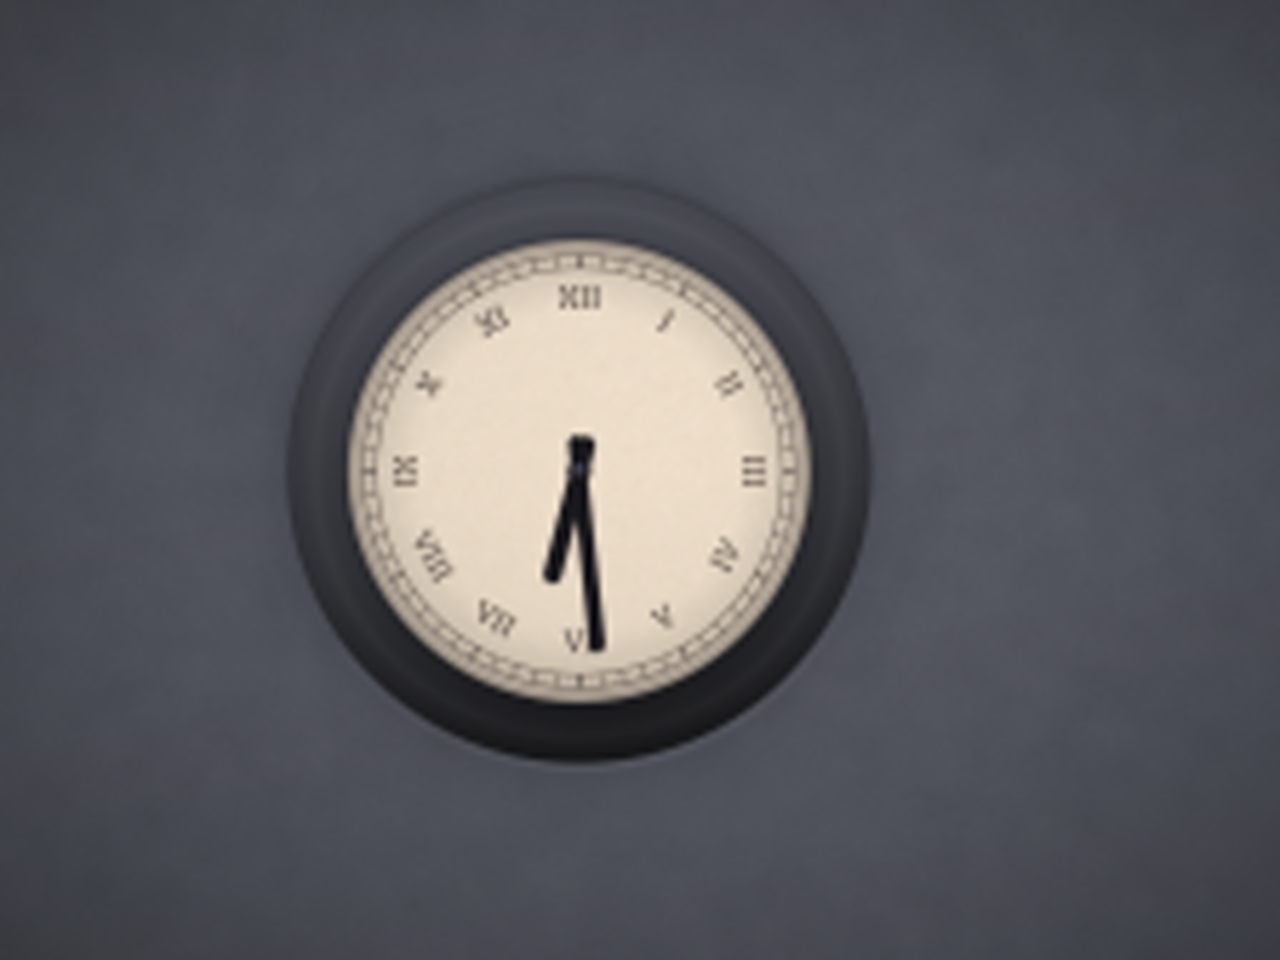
**6:29**
